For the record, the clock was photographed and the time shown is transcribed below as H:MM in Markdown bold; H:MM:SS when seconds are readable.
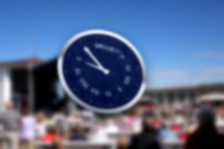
**9:55**
